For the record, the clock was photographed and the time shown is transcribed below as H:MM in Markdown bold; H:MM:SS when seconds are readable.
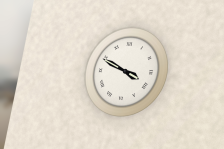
**3:49**
